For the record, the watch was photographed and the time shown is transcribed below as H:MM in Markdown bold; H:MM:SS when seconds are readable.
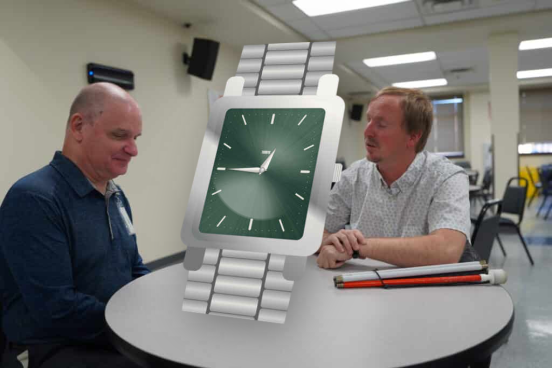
**12:45**
